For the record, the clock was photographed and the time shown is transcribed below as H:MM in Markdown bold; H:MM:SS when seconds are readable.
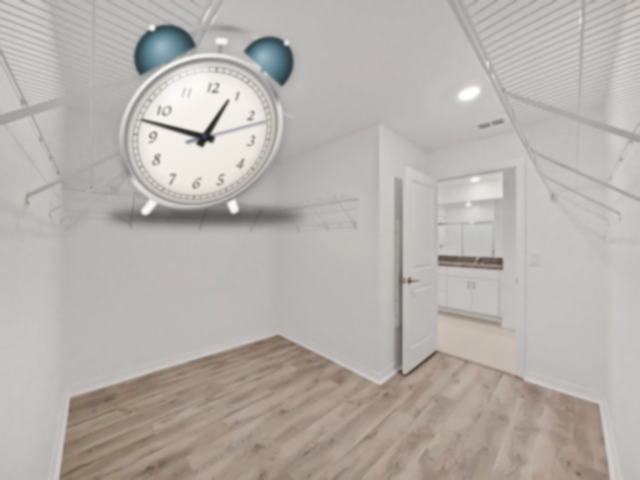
**12:47:12**
